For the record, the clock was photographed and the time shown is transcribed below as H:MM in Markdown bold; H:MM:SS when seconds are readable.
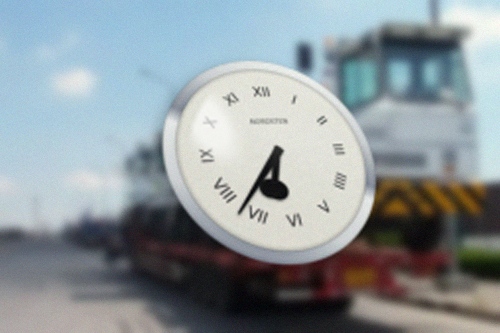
**6:37**
